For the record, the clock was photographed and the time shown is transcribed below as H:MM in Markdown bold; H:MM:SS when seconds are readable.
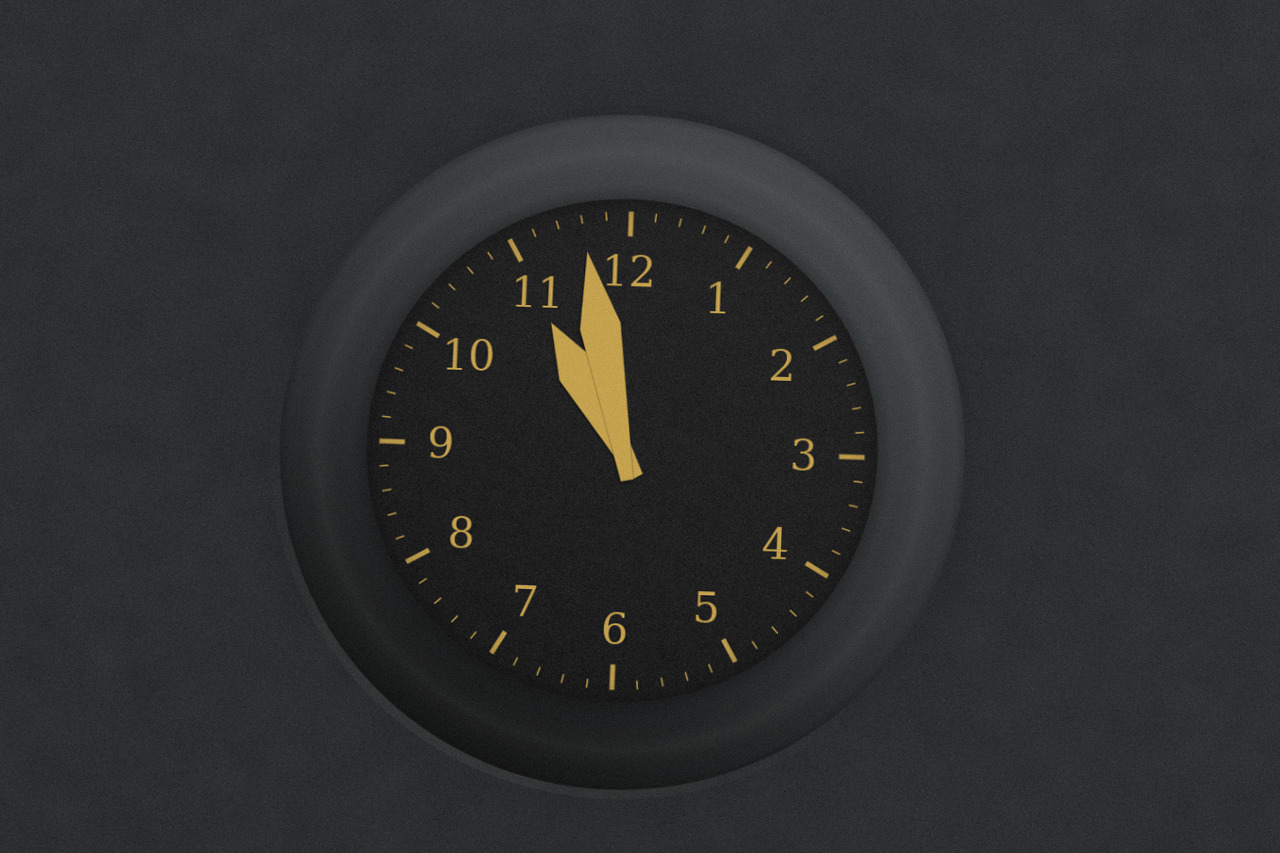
**10:58**
